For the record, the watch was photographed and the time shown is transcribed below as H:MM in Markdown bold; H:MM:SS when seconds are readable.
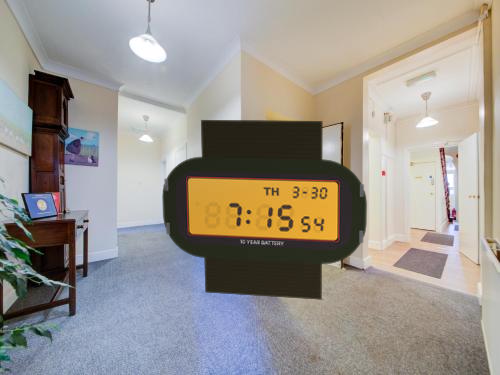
**7:15:54**
